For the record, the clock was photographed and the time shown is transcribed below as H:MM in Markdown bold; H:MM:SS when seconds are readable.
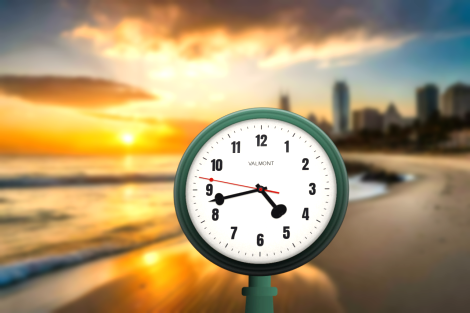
**4:42:47**
